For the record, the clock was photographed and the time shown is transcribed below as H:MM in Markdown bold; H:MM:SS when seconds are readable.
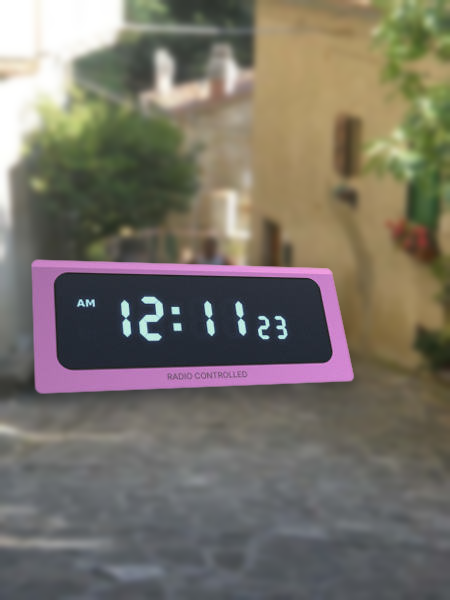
**12:11:23**
